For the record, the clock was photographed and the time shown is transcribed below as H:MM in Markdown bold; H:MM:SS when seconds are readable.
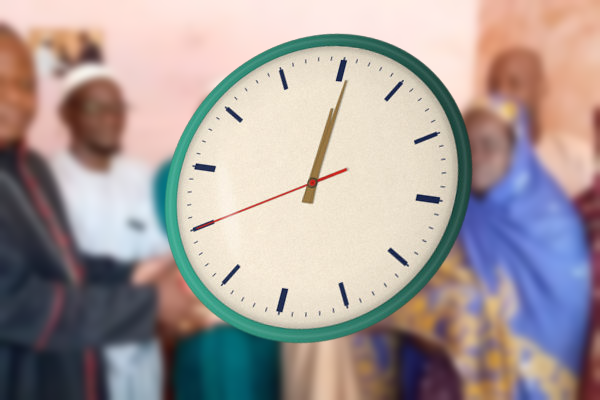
**12:00:40**
